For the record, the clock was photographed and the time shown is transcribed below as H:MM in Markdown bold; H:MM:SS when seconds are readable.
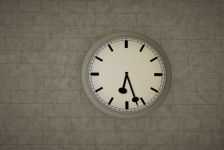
**6:27**
